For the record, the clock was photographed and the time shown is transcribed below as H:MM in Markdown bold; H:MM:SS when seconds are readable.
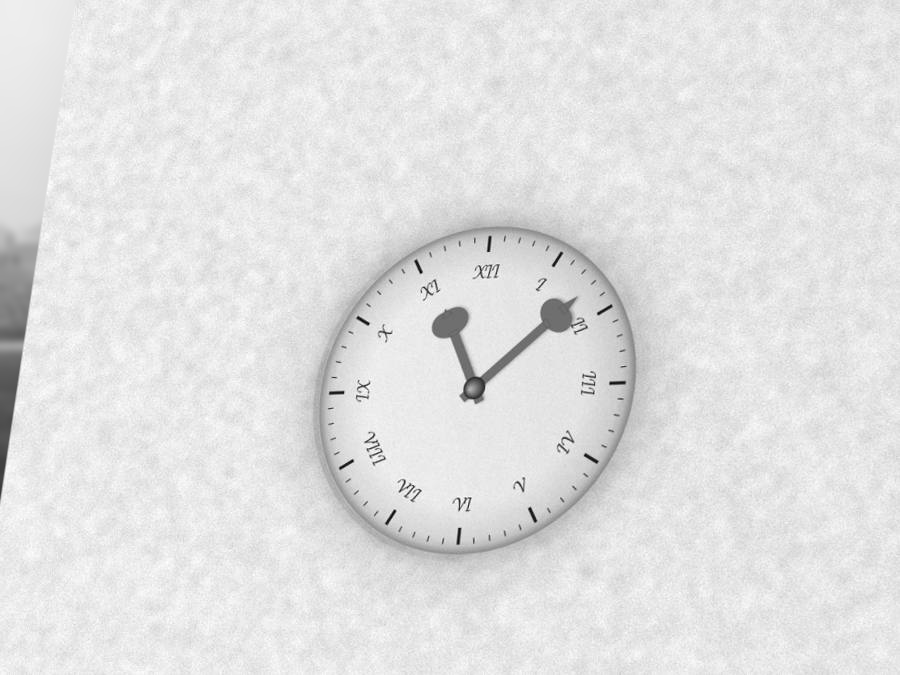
**11:08**
